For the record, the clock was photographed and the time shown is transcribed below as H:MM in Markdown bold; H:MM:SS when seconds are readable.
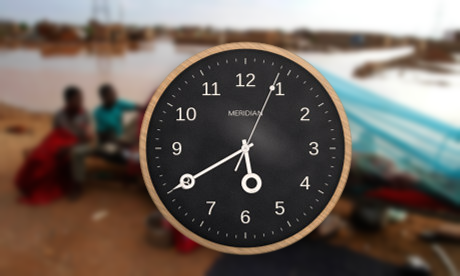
**5:40:04**
